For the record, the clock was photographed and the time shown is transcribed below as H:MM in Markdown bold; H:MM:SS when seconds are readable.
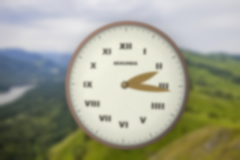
**2:16**
